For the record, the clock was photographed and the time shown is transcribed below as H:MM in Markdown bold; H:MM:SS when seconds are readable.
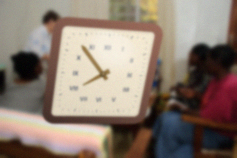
**7:53**
